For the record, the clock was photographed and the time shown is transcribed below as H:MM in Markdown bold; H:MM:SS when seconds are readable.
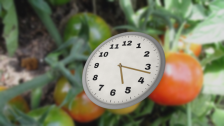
**5:17**
